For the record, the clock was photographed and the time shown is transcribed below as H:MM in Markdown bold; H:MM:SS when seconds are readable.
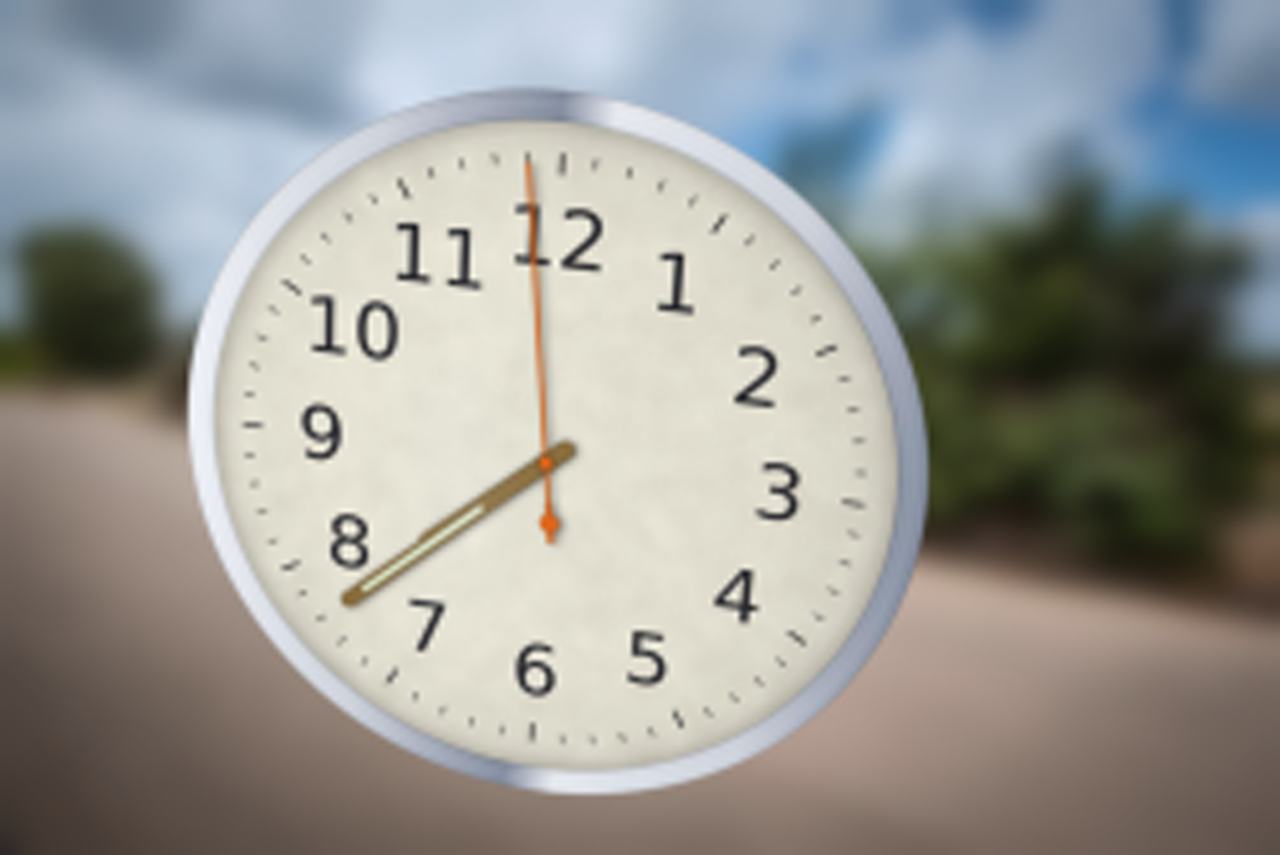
**7:37:59**
